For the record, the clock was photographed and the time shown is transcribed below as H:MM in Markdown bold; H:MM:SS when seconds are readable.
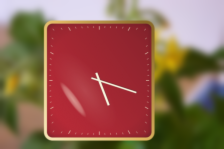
**5:18**
